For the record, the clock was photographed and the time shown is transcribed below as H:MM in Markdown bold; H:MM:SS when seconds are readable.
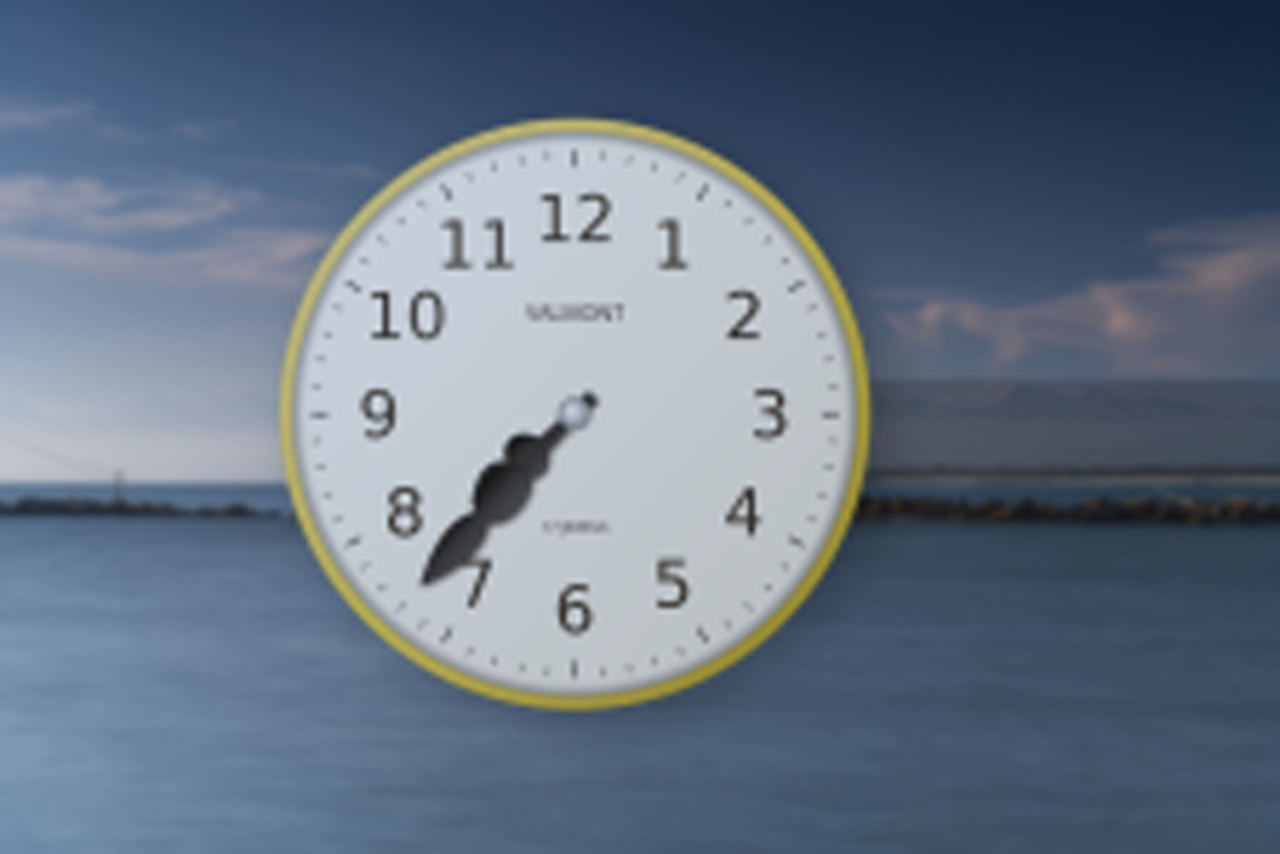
**7:37**
